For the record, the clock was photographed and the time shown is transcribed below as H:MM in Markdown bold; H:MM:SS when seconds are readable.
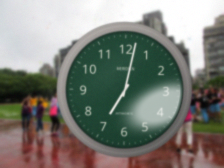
**7:02**
